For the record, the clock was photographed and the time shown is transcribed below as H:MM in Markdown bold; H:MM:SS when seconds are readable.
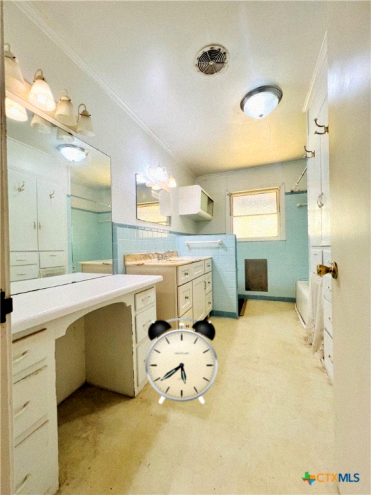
**5:39**
